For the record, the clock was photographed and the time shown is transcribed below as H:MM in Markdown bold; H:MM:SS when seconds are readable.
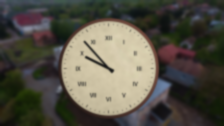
**9:53**
